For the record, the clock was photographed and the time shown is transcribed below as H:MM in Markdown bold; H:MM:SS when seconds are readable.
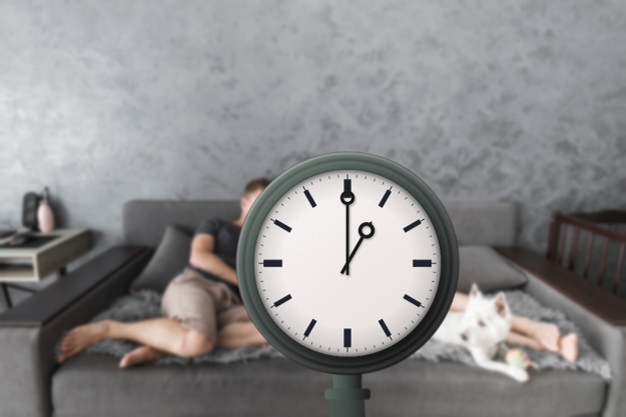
**1:00**
